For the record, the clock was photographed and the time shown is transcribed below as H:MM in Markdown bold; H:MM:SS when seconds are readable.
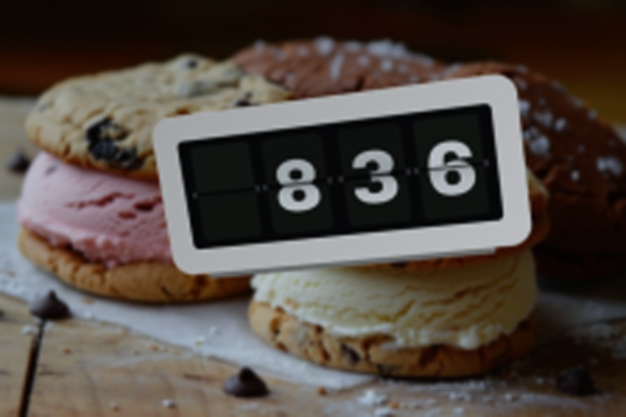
**8:36**
